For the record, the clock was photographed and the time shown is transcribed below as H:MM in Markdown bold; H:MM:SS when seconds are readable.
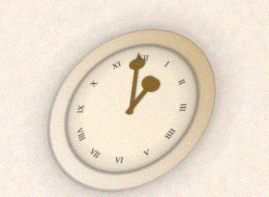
**12:59**
